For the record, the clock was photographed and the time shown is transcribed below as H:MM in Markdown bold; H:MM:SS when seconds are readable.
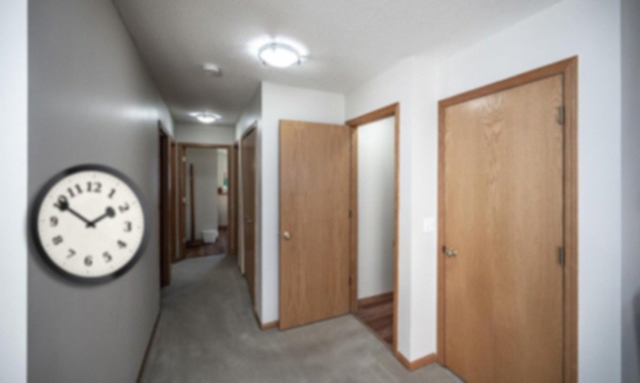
**1:50**
